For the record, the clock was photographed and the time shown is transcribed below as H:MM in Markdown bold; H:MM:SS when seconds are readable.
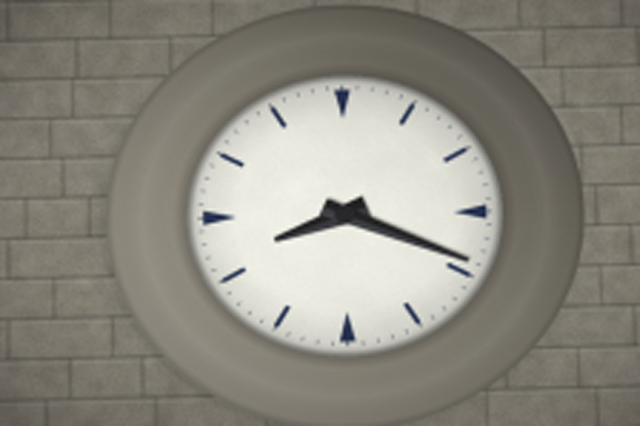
**8:19**
